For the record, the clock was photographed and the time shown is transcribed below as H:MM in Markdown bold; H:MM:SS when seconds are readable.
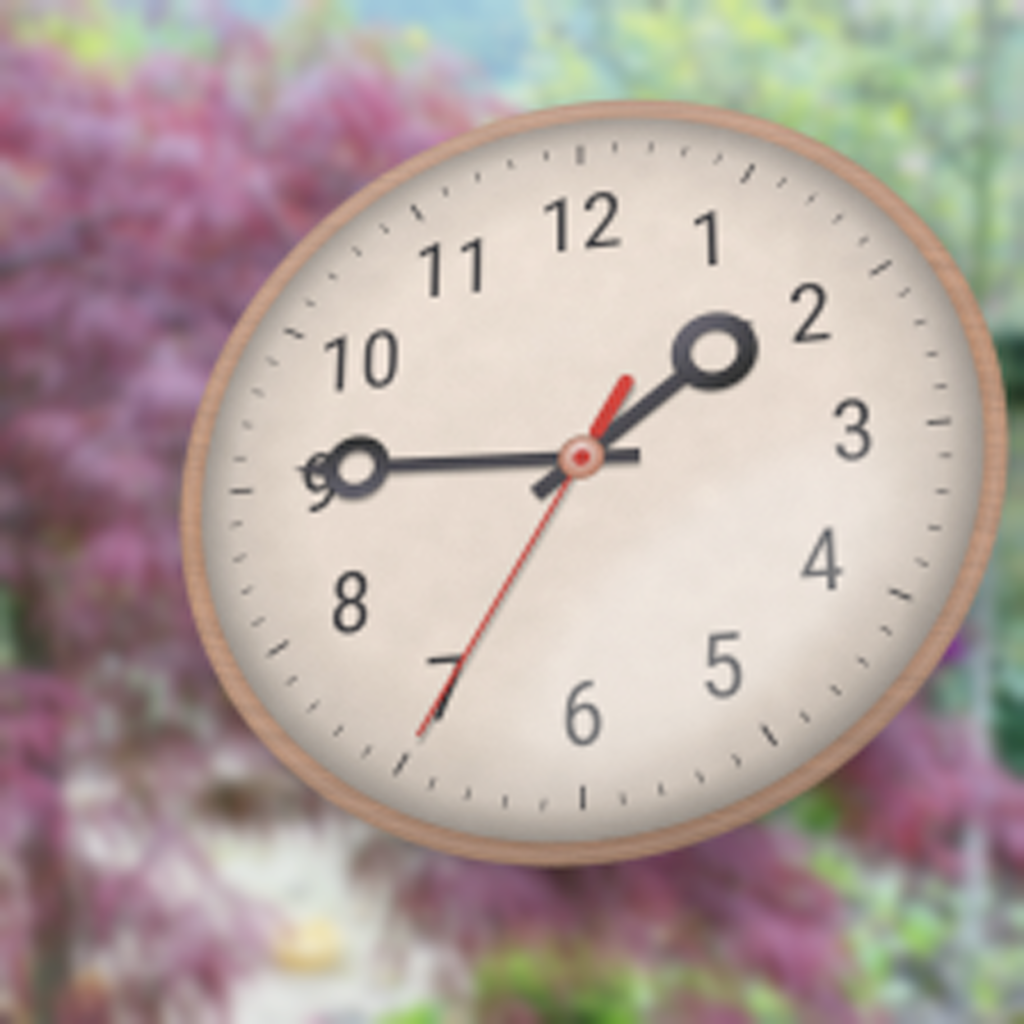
**1:45:35**
